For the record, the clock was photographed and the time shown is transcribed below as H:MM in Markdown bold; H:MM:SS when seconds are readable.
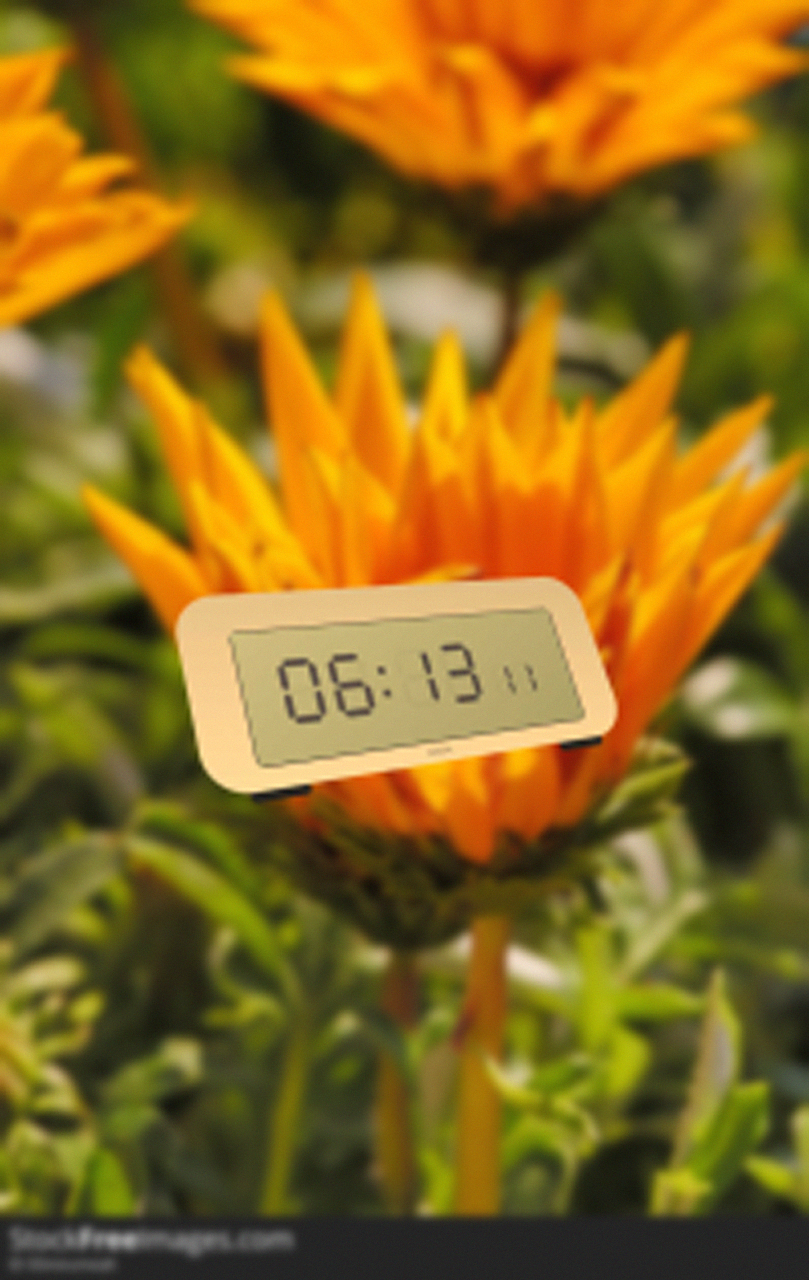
**6:13:11**
